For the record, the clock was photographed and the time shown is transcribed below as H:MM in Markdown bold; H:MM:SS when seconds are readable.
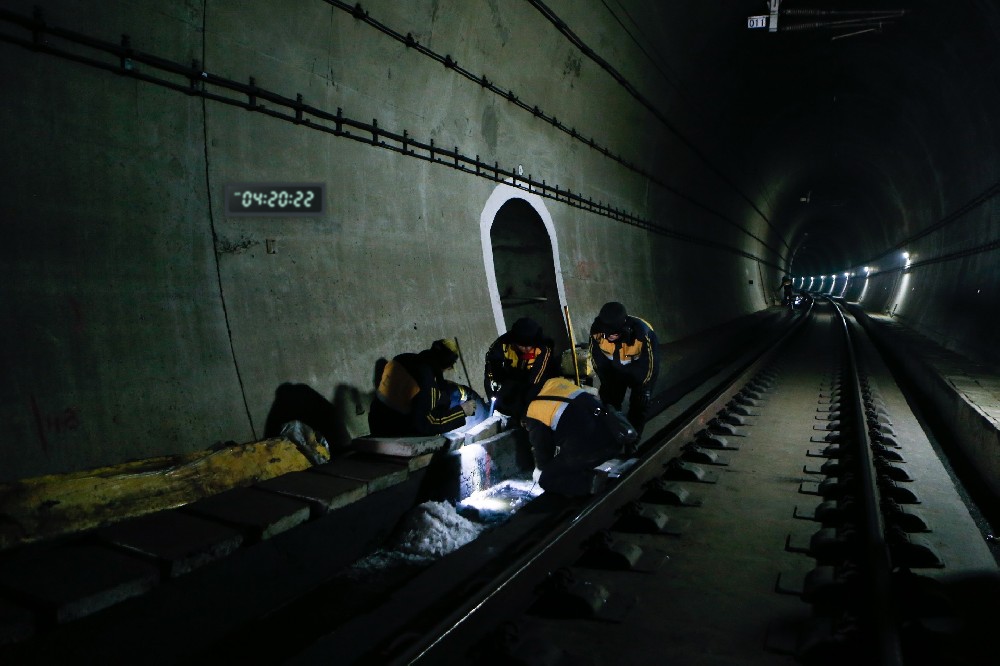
**4:20:22**
